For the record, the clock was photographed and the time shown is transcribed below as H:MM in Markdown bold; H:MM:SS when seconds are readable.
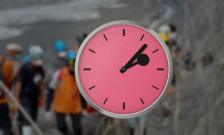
**2:07**
